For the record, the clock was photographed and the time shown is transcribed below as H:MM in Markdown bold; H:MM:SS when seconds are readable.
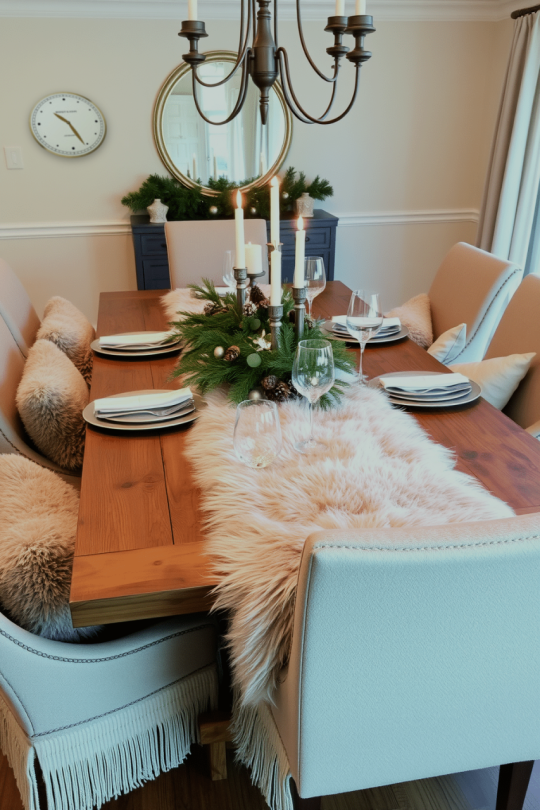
**10:26**
